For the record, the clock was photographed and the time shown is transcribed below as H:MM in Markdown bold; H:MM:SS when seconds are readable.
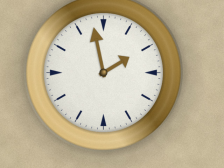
**1:58**
